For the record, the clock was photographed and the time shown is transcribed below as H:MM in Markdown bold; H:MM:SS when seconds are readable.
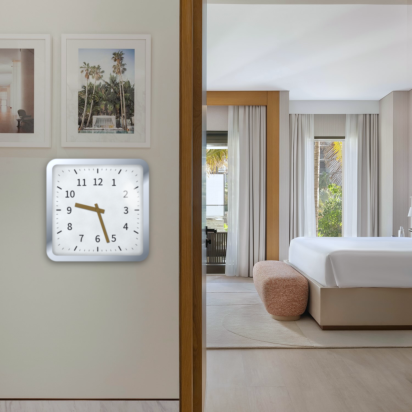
**9:27**
